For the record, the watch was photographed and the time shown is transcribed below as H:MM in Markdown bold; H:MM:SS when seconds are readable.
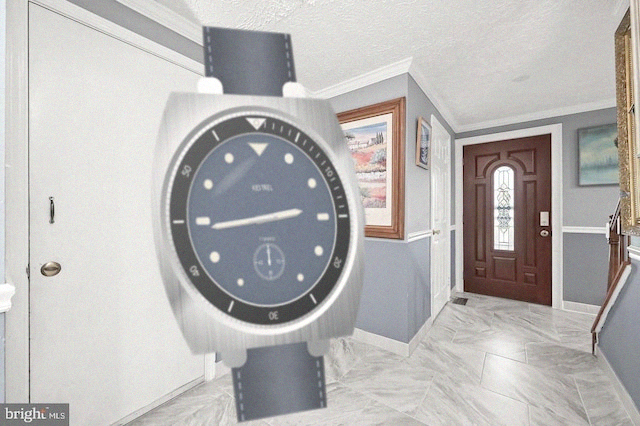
**2:44**
